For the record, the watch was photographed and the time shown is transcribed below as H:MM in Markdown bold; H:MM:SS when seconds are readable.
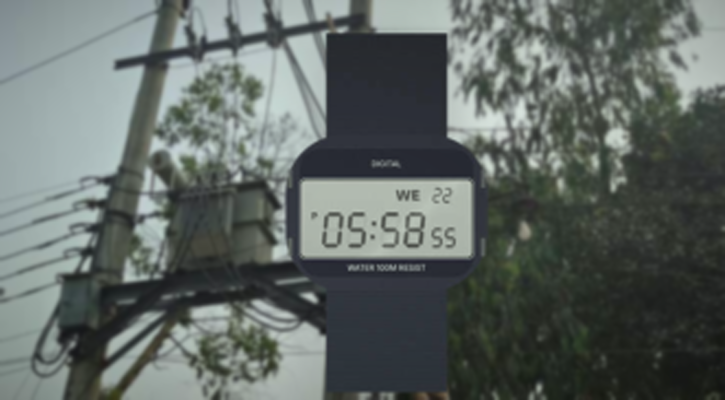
**5:58:55**
